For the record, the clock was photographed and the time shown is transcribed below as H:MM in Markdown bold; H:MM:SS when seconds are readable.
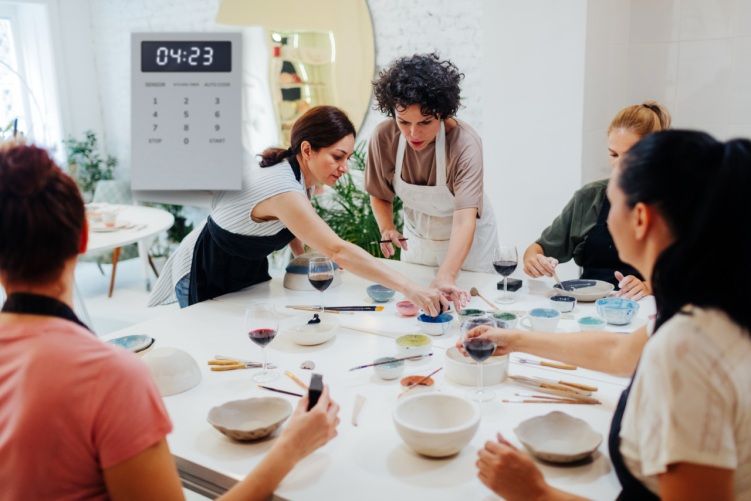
**4:23**
